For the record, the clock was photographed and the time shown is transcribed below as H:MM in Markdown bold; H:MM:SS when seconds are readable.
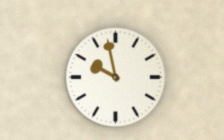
**9:58**
